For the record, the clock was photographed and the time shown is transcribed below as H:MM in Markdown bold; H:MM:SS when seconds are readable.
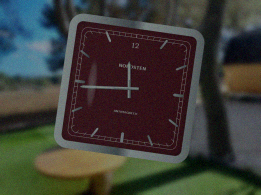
**11:44**
